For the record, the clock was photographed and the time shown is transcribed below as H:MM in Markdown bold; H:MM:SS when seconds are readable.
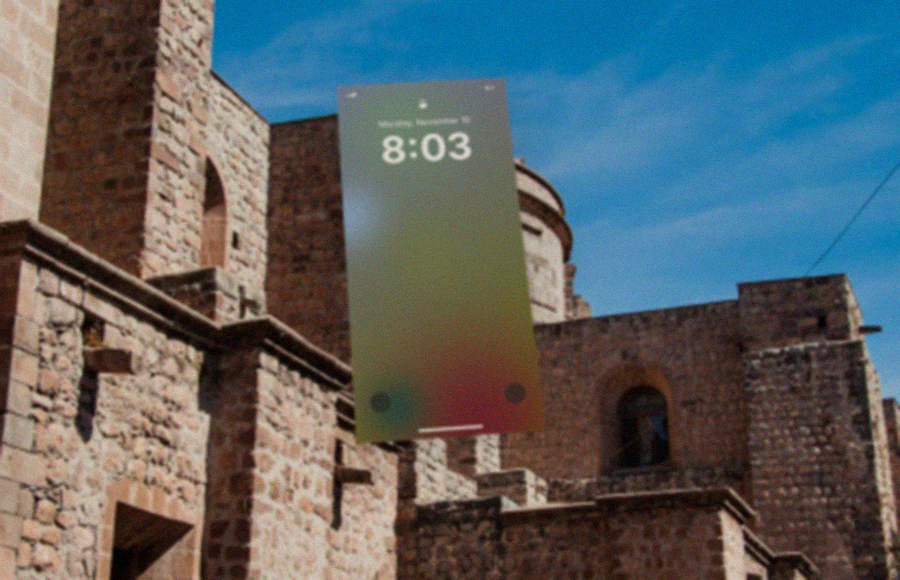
**8:03**
